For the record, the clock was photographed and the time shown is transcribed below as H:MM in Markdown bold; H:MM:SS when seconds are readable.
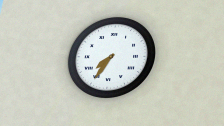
**7:35**
